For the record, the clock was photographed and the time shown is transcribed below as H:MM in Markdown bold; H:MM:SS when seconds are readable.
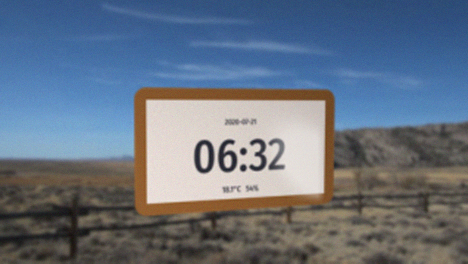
**6:32**
